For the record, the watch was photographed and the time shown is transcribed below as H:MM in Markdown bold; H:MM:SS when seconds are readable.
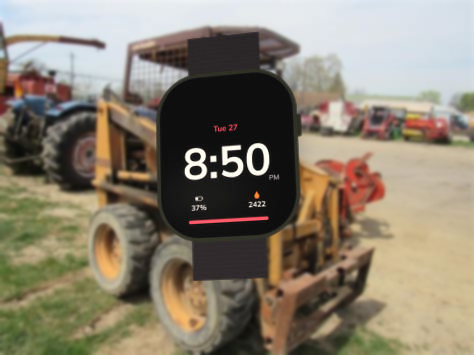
**8:50**
